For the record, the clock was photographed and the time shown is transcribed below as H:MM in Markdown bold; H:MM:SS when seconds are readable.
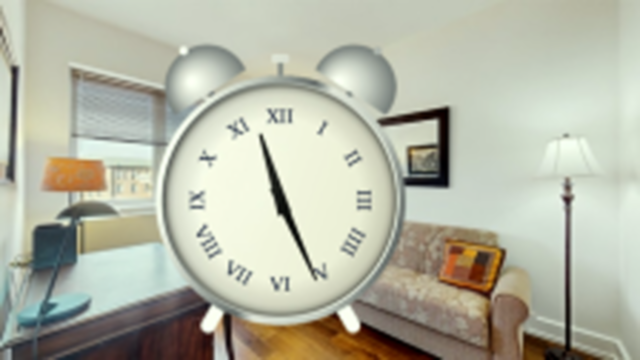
**11:26**
